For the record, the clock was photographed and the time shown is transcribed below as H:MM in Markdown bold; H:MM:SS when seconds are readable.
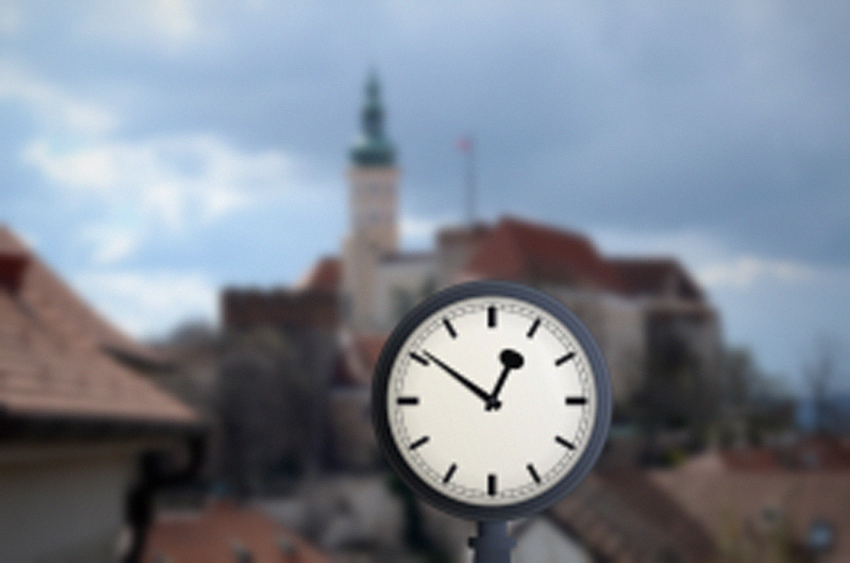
**12:51**
